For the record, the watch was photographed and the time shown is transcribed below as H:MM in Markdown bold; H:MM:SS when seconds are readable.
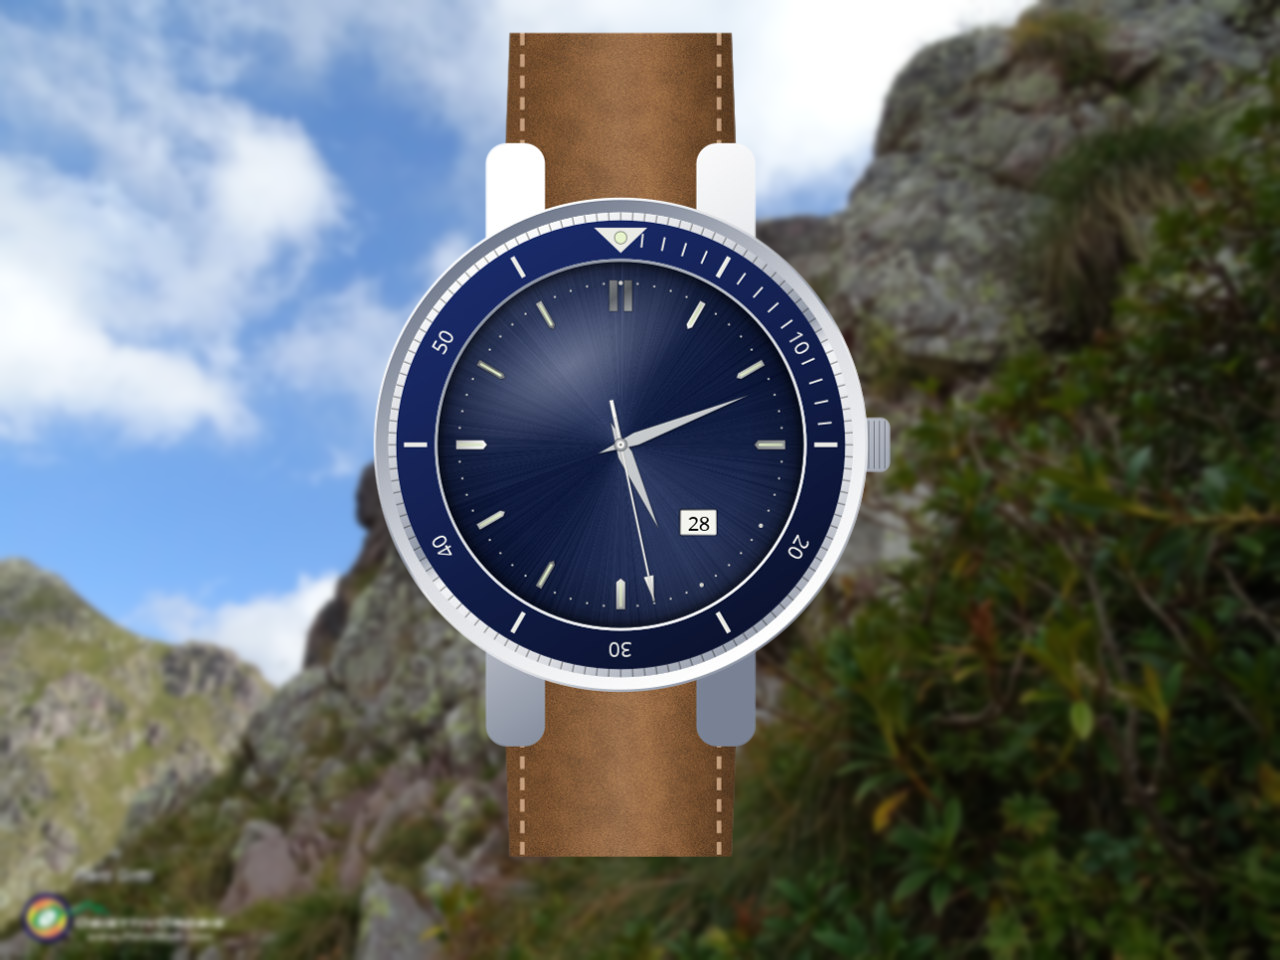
**5:11:28**
